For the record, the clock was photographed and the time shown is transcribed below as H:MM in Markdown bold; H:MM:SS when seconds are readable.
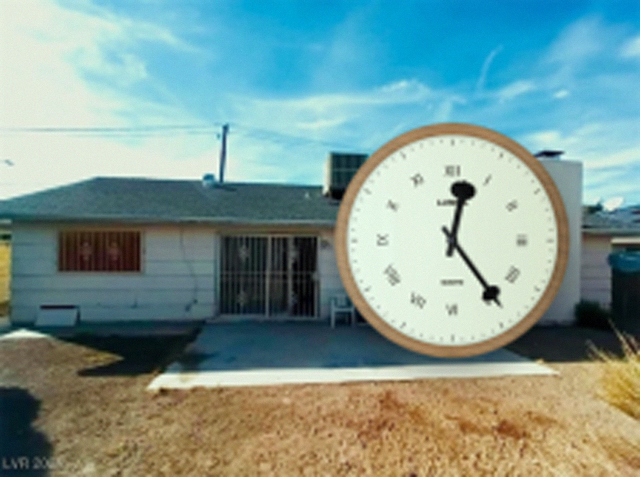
**12:24**
